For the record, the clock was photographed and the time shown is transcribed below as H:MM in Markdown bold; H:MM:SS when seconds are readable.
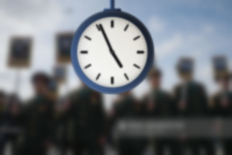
**4:56**
